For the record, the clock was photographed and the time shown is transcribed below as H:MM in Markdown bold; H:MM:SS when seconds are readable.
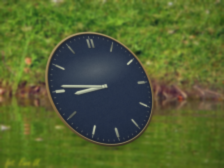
**8:46**
